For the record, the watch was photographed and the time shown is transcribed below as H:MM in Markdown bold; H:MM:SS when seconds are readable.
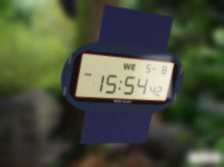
**15:54:42**
